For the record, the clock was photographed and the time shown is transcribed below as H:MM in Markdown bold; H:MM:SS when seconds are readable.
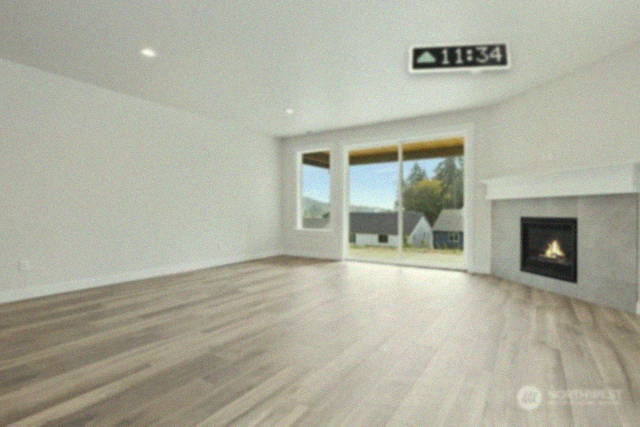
**11:34**
